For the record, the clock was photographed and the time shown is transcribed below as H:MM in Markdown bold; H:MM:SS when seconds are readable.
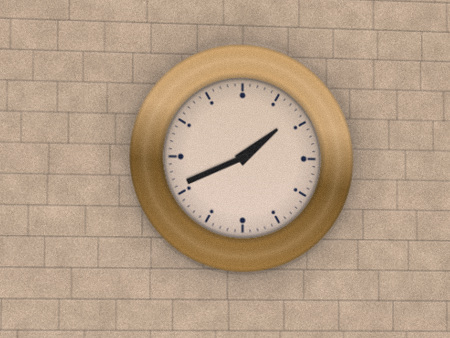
**1:41**
